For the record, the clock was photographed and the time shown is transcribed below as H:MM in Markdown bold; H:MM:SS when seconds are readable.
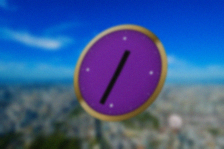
**12:33**
